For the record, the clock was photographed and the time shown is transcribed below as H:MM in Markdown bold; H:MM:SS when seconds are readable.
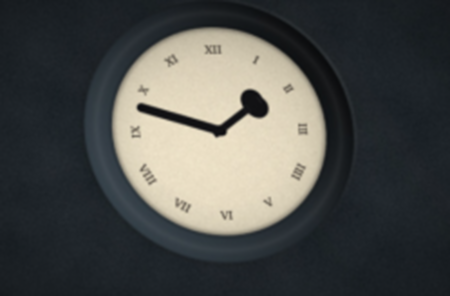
**1:48**
